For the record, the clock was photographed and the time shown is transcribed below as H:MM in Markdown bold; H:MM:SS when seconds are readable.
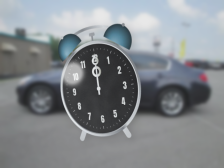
**12:00**
